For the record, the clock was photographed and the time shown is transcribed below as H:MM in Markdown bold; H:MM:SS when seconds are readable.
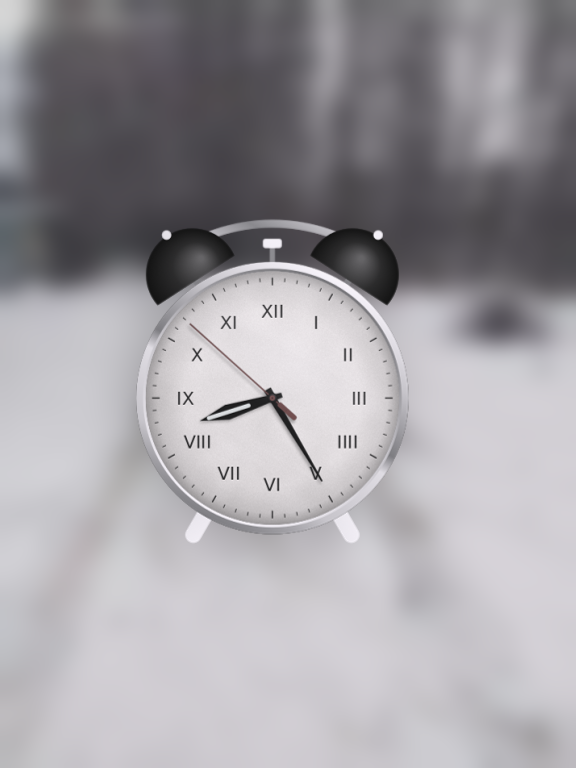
**8:24:52**
